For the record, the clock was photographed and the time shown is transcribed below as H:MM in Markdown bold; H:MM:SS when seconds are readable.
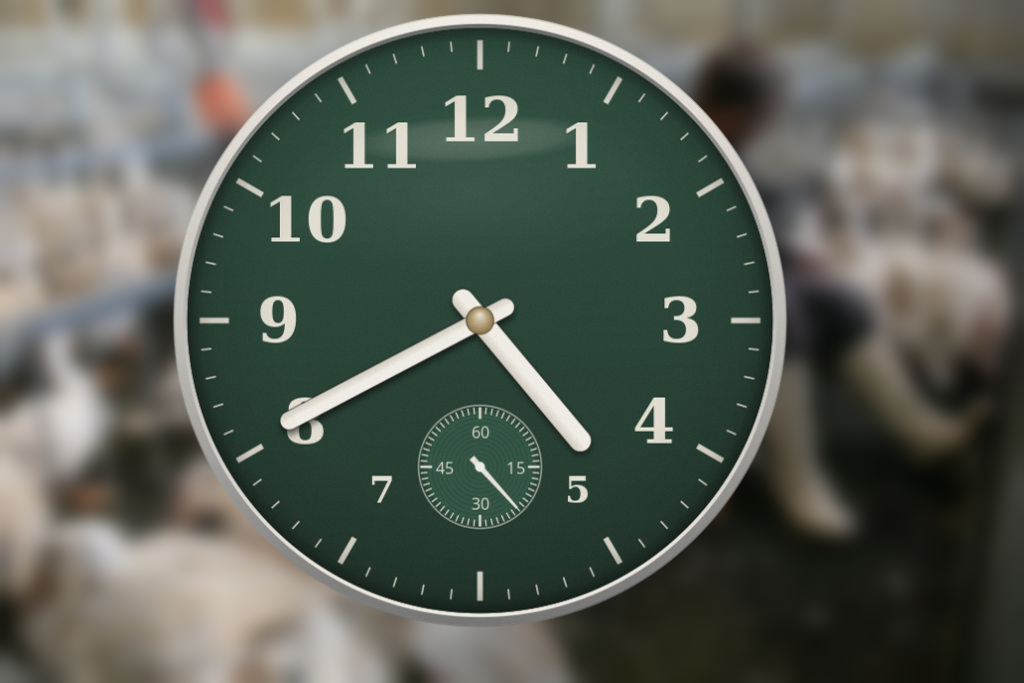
**4:40:23**
